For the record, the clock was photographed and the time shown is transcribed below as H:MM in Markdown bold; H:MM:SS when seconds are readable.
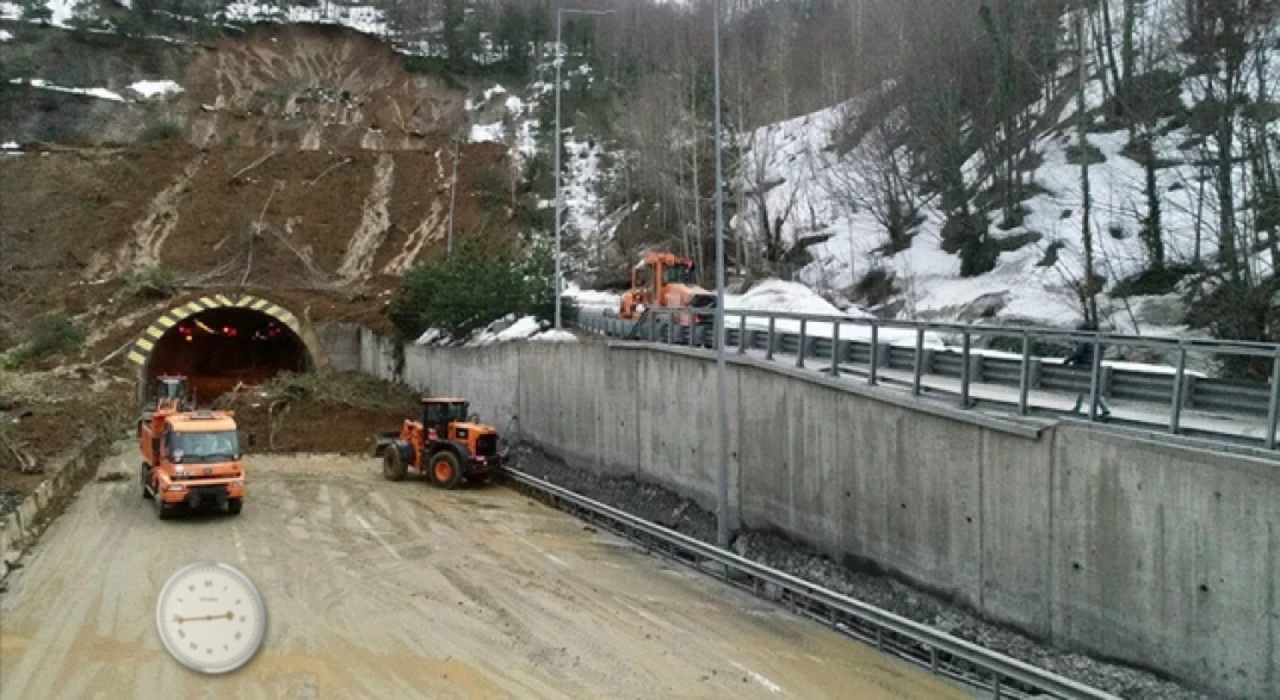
**2:44**
